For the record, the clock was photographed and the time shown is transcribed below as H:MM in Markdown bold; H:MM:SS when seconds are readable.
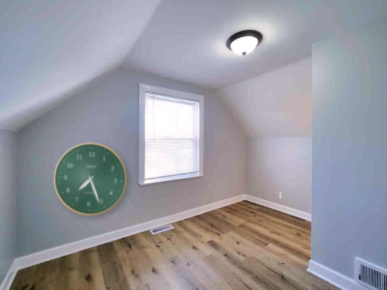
**7:26**
